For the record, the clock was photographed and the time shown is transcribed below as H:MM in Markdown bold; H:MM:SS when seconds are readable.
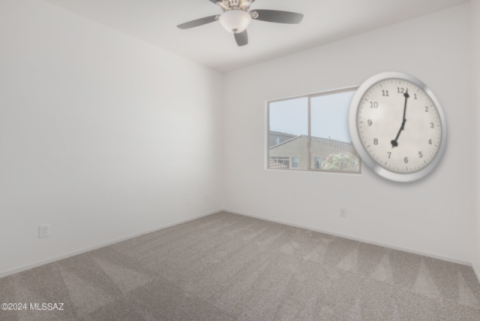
**7:02**
